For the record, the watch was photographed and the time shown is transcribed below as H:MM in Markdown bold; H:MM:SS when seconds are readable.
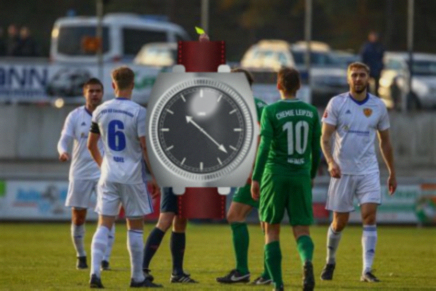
**10:22**
